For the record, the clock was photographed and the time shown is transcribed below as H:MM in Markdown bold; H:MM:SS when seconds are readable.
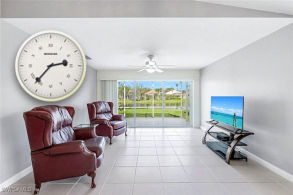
**2:37**
